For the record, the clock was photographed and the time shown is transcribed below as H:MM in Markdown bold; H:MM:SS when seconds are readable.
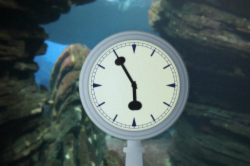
**5:55**
